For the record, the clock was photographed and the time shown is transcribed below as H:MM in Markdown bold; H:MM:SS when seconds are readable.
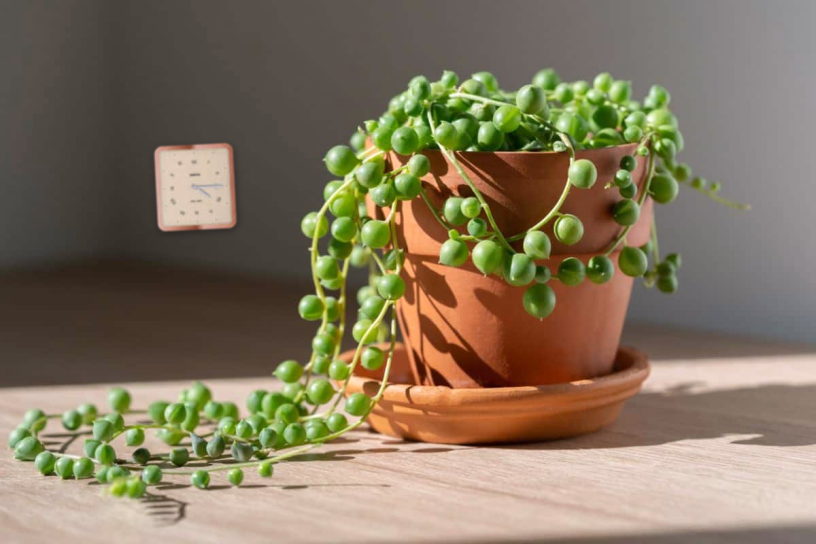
**4:15**
